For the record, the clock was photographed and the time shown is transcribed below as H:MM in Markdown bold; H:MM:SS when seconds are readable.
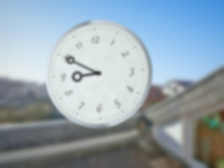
**8:50**
